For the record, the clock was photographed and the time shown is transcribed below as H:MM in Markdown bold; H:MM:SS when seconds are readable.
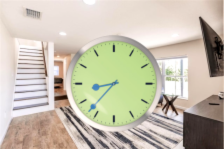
**8:37**
